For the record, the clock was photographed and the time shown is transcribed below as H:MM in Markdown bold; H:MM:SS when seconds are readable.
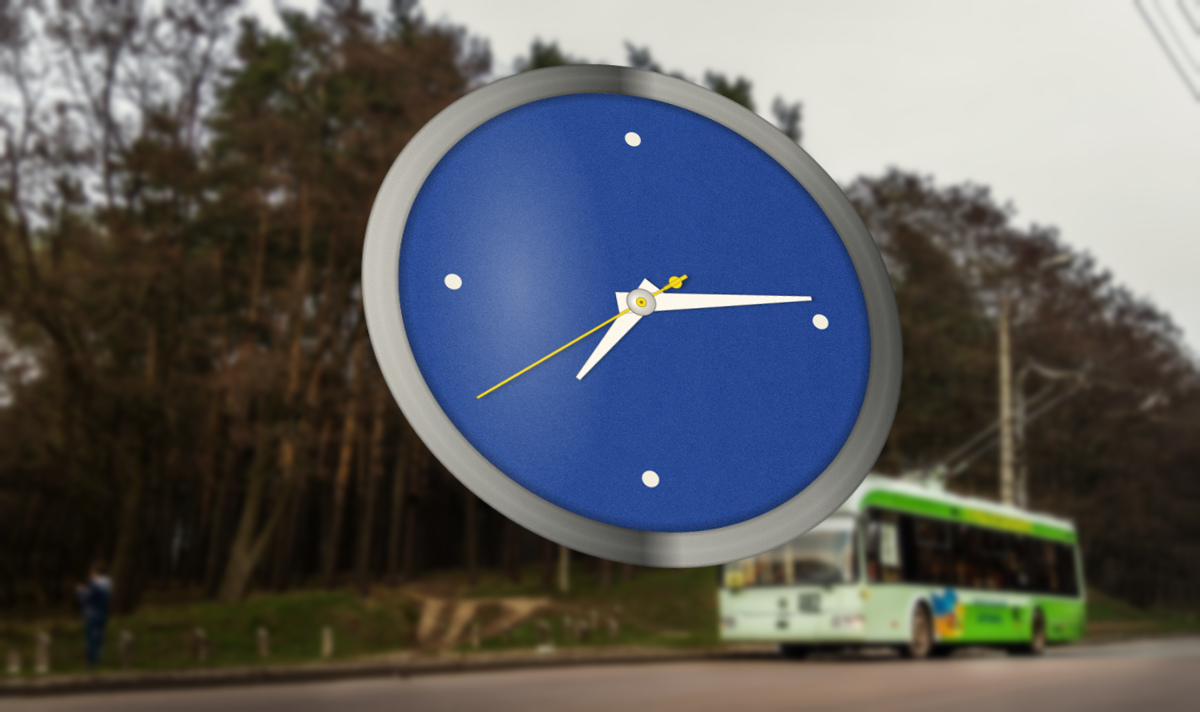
**7:13:39**
